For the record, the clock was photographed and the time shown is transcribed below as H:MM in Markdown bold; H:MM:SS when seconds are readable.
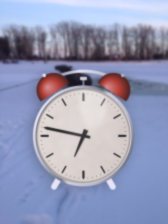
**6:47**
